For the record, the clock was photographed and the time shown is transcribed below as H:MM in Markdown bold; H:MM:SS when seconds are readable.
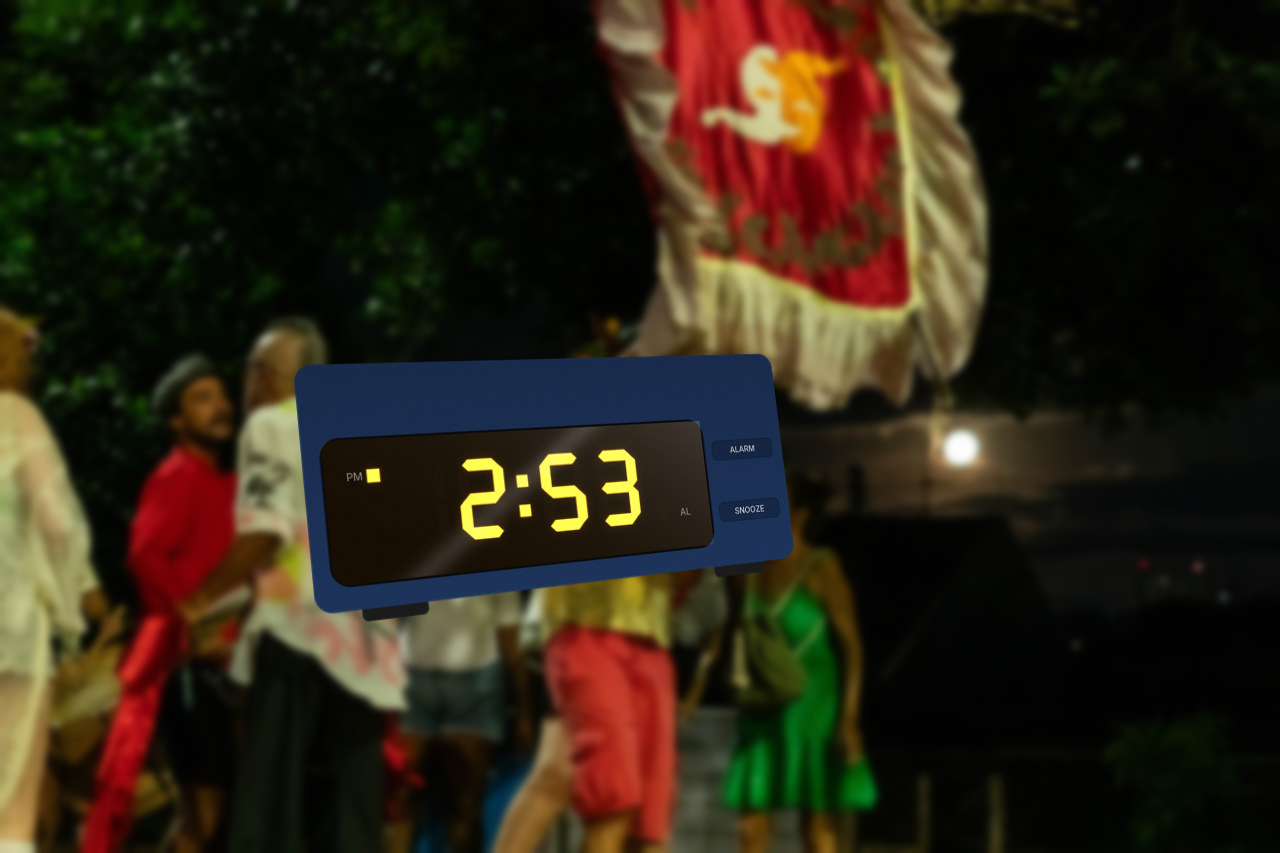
**2:53**
